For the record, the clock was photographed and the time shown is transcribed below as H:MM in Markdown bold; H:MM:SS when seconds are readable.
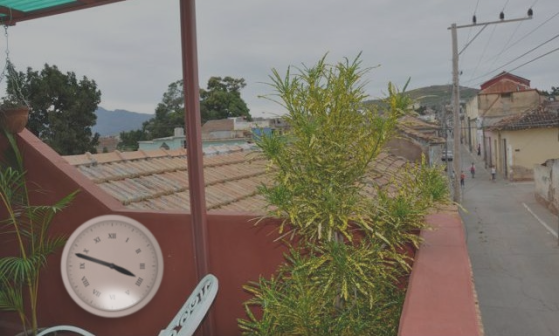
**3:48**
